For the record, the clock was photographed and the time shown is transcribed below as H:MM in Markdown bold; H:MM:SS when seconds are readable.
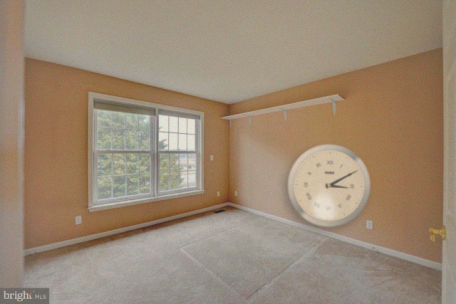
**3:10**
